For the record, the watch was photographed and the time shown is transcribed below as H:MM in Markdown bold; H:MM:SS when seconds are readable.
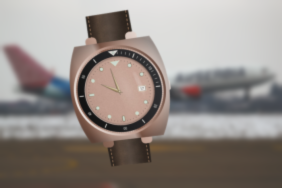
**9:58**
